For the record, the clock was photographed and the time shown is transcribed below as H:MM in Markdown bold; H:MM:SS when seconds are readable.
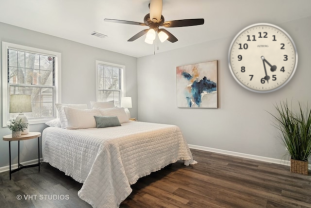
**4:28**
